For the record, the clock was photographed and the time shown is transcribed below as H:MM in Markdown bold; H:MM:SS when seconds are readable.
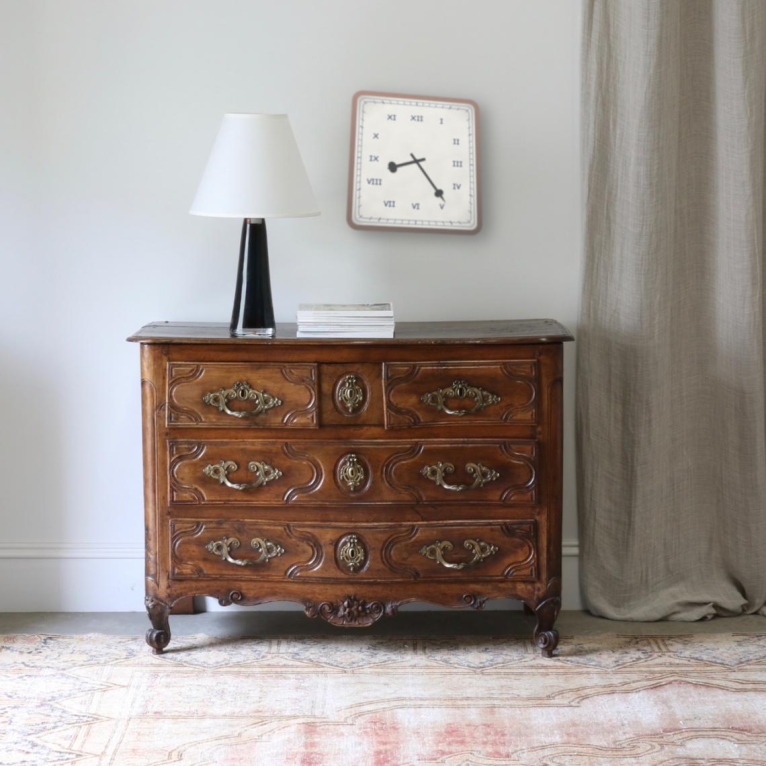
**8:24**
